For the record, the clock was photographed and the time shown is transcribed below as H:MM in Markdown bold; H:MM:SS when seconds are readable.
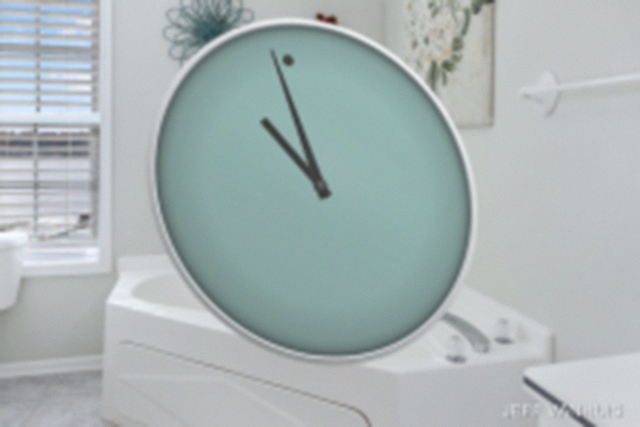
**10:59**
